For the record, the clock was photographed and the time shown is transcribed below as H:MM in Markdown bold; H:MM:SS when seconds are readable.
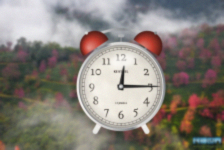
**12:15**
